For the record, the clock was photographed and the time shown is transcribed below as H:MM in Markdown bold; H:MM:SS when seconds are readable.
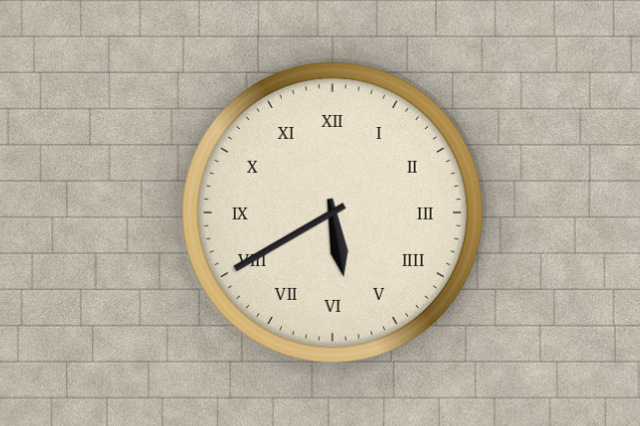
**5:40**
